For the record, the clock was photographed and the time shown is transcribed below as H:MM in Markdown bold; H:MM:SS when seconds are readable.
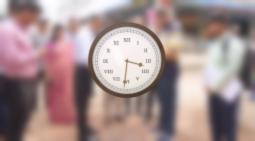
**3:31**
